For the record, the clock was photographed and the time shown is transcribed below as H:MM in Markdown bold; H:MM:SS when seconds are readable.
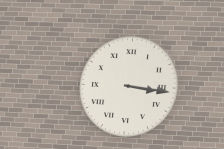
**3:16**
